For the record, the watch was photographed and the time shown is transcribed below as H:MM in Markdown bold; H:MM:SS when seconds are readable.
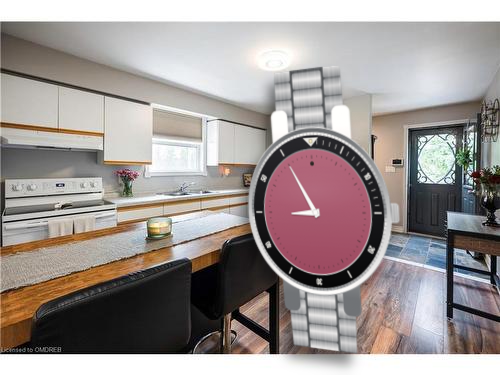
**8:55**
